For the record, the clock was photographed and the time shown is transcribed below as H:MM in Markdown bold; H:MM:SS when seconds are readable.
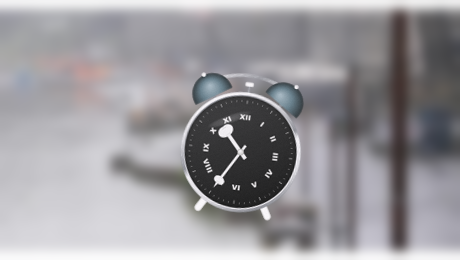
**10:35**
